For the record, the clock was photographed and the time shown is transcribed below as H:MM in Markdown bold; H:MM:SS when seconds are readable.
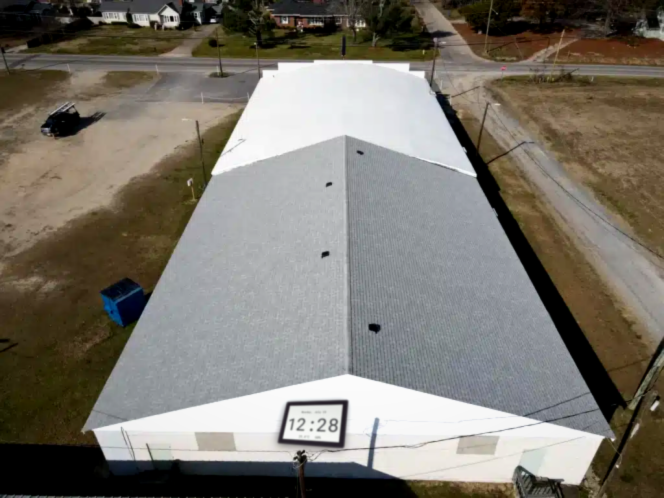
**12:28**
